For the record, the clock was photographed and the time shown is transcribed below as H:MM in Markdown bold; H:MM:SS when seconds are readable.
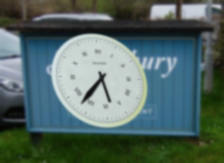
**5:37**
